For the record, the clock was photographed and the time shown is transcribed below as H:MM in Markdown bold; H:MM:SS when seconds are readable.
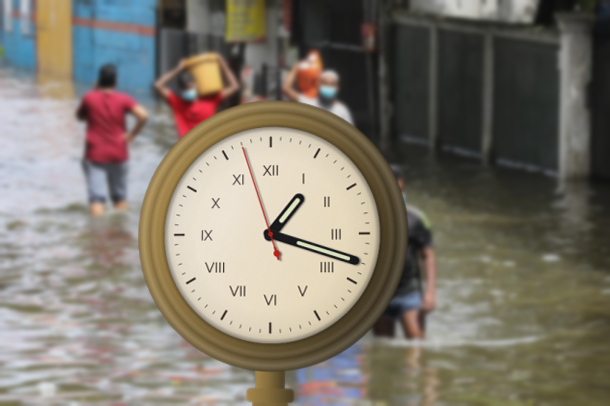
**1:17:57**
